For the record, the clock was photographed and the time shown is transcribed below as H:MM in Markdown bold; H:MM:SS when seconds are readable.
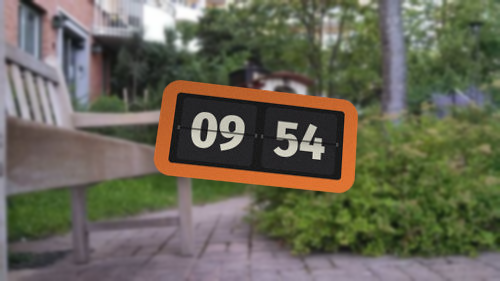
**9:54**
